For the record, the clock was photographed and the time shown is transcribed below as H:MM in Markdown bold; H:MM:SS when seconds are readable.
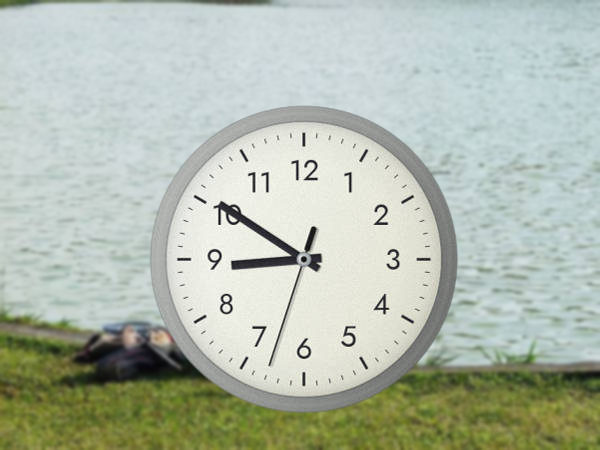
**8:50:33**
